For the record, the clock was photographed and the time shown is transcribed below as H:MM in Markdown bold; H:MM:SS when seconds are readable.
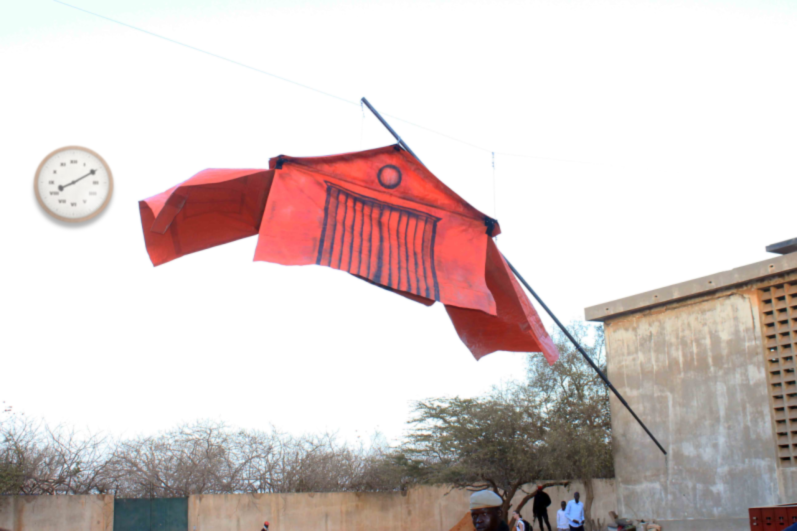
**8:10**
